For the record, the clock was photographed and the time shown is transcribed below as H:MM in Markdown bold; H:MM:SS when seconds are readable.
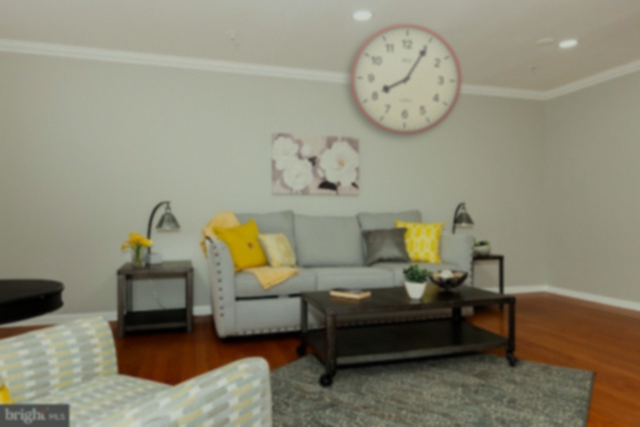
**8:05**
